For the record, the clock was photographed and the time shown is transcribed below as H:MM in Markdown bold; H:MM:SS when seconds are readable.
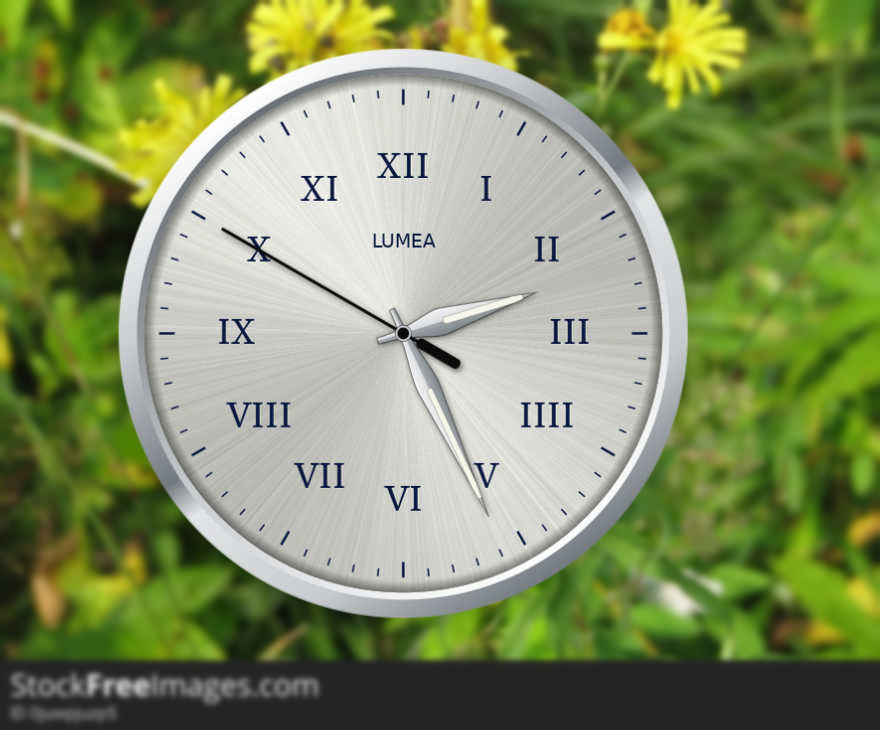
**2:25:50**
